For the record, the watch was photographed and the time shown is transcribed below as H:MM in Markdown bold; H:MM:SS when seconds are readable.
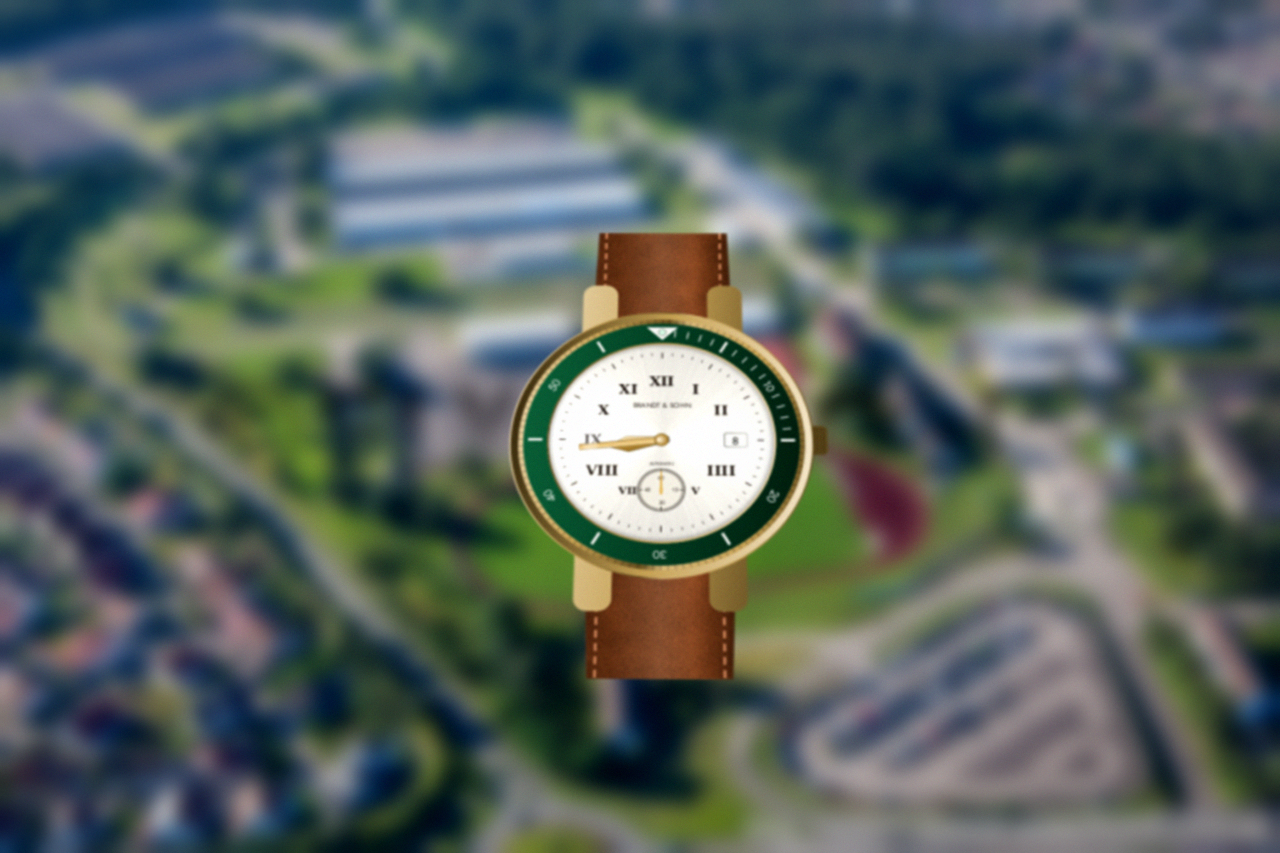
**8:44**
